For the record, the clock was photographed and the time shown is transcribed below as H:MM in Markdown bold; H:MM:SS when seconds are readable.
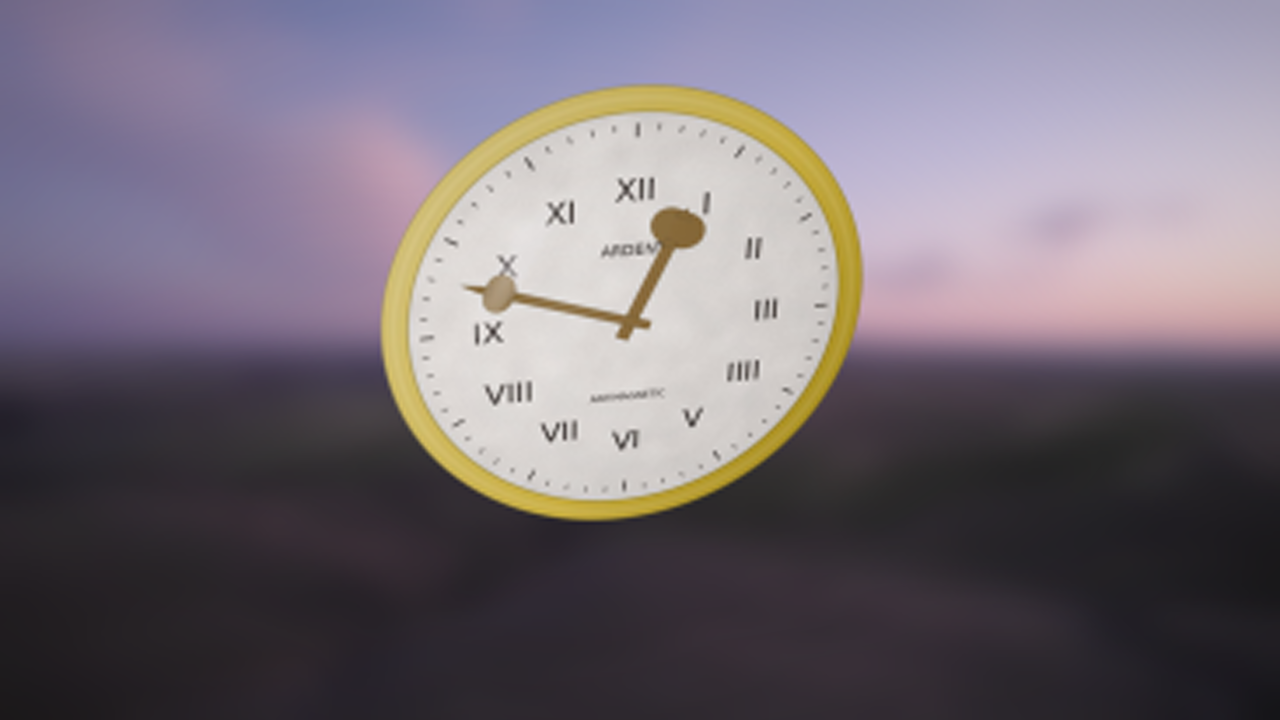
**12:48**
